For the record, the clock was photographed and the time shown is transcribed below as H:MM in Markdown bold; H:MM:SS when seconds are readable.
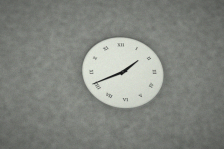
**1:41**
